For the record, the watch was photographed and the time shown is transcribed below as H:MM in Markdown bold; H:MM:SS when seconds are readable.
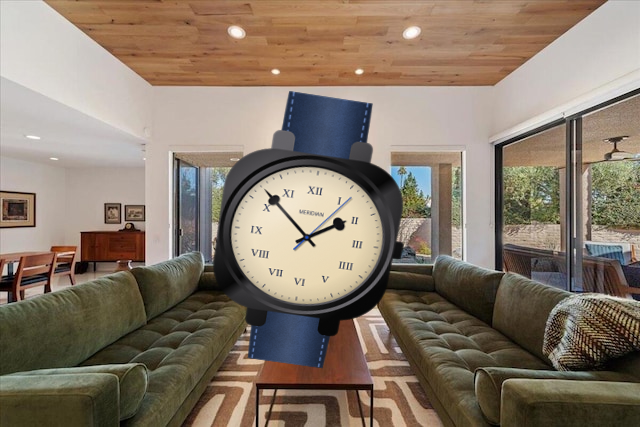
**1:52:06**
